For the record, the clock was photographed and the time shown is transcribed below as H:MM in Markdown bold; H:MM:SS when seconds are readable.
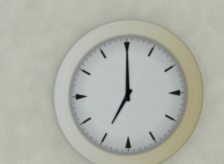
**7:00**
